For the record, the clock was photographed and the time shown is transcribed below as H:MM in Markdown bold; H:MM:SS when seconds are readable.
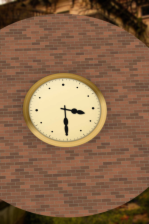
**3:30**
